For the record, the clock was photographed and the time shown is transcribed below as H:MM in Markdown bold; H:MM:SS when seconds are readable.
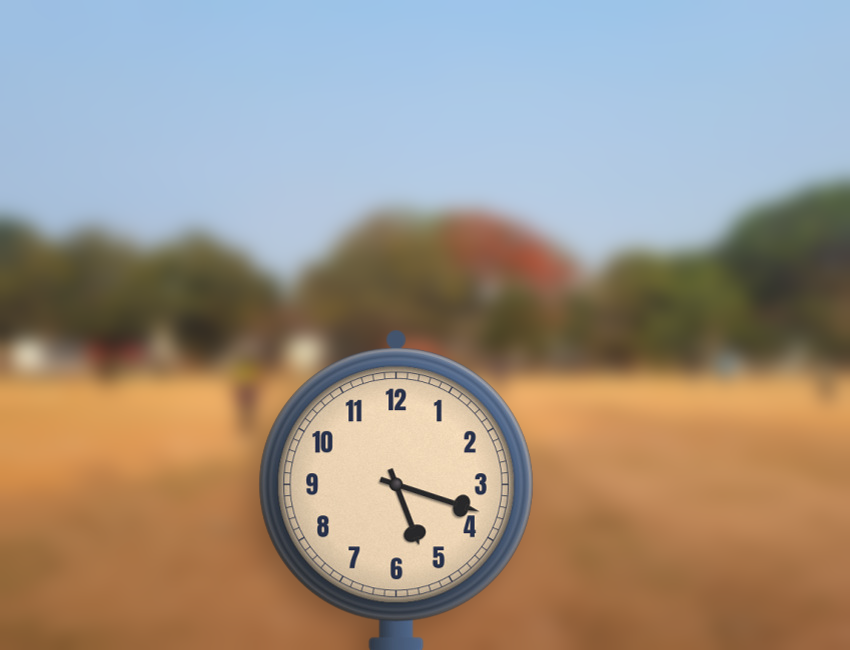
**5:18**
